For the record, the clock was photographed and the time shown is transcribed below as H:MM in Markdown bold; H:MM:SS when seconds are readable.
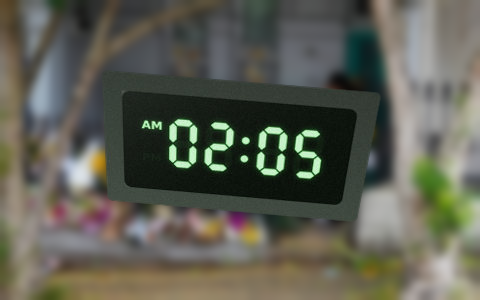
**2:05**
